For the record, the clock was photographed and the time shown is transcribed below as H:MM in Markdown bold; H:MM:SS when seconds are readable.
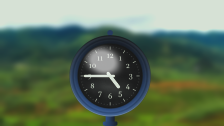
**4:45**
